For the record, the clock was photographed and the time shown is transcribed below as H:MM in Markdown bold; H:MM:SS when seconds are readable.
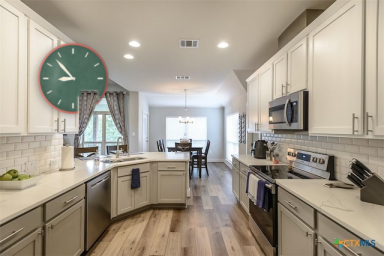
**8:53**
